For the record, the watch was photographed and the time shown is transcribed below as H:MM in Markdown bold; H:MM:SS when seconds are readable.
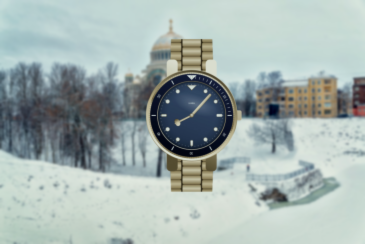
**8:07**
